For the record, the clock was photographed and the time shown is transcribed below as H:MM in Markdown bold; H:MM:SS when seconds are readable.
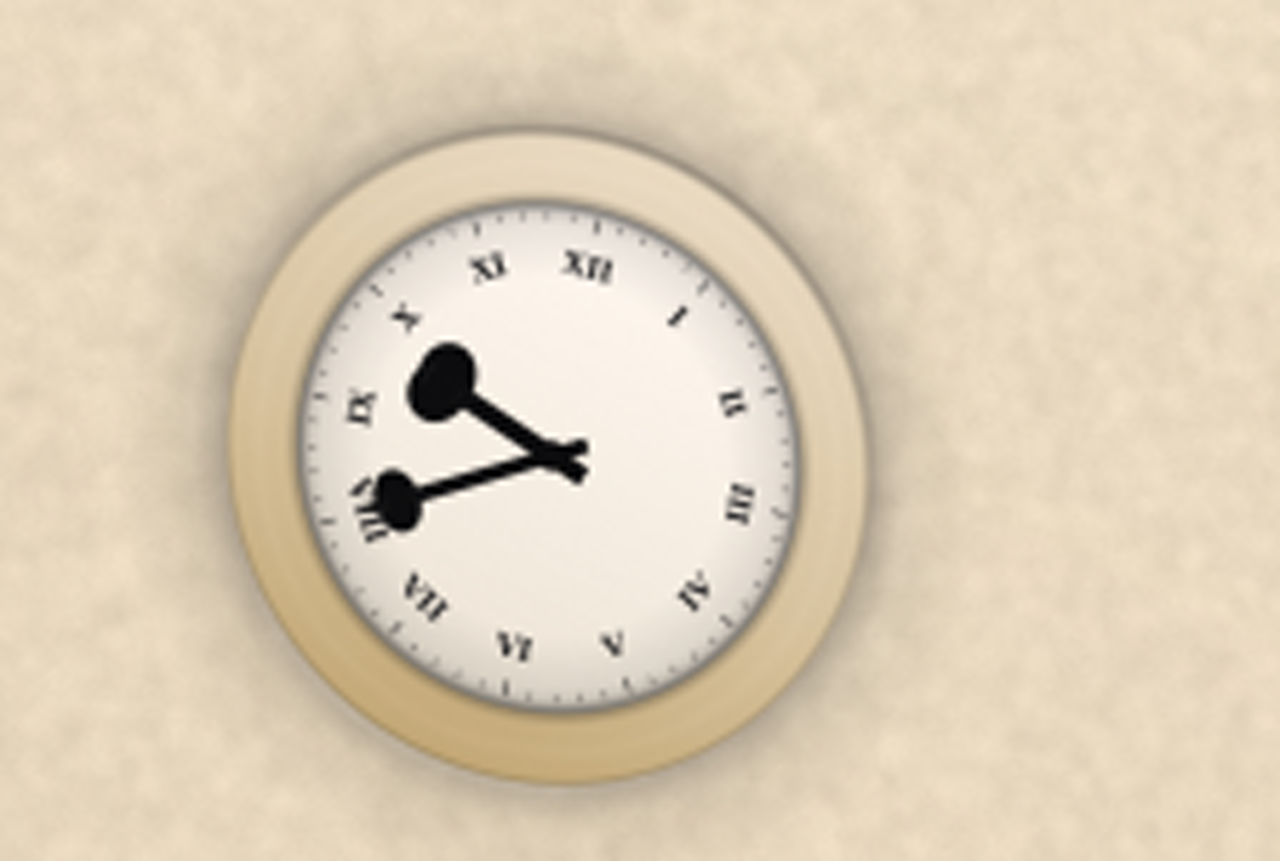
**9:40**
